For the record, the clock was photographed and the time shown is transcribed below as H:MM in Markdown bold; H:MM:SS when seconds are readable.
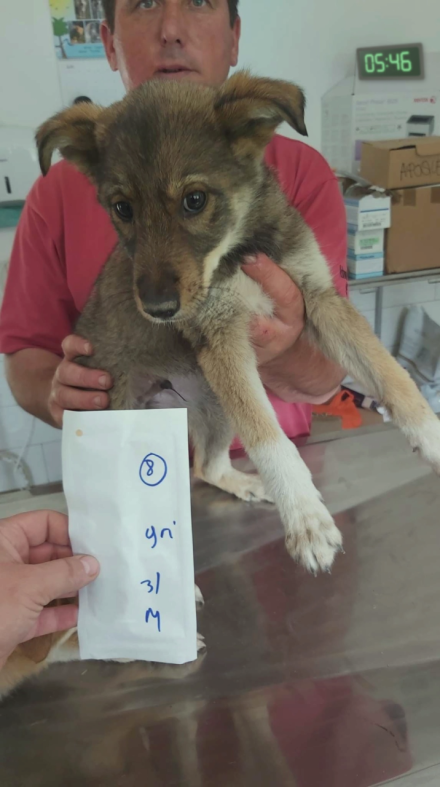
**5:46**
